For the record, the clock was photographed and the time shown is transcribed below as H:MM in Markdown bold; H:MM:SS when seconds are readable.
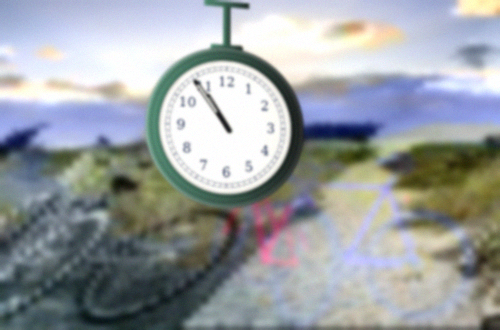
**10:54**
